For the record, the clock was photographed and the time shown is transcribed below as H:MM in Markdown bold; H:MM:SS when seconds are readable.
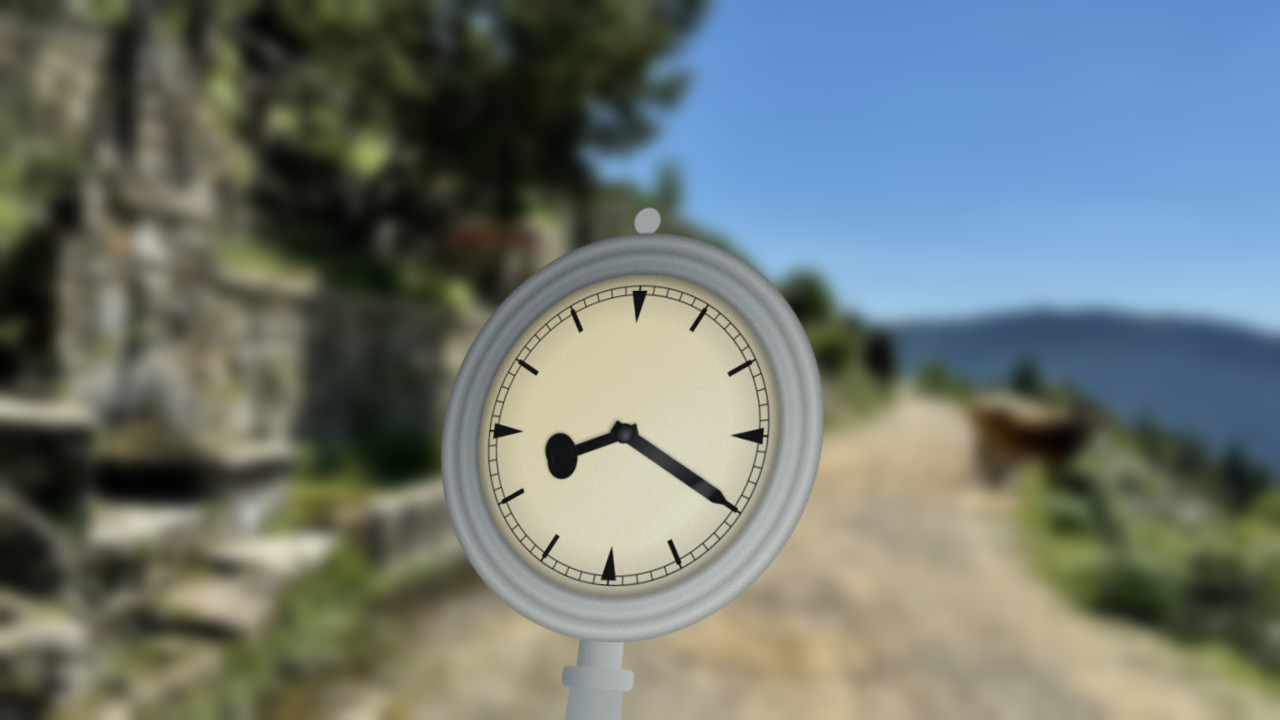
**8:20**
